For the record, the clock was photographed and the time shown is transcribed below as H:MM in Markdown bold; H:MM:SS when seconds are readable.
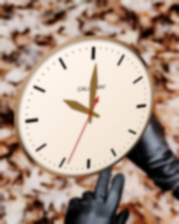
**10:00:34**
